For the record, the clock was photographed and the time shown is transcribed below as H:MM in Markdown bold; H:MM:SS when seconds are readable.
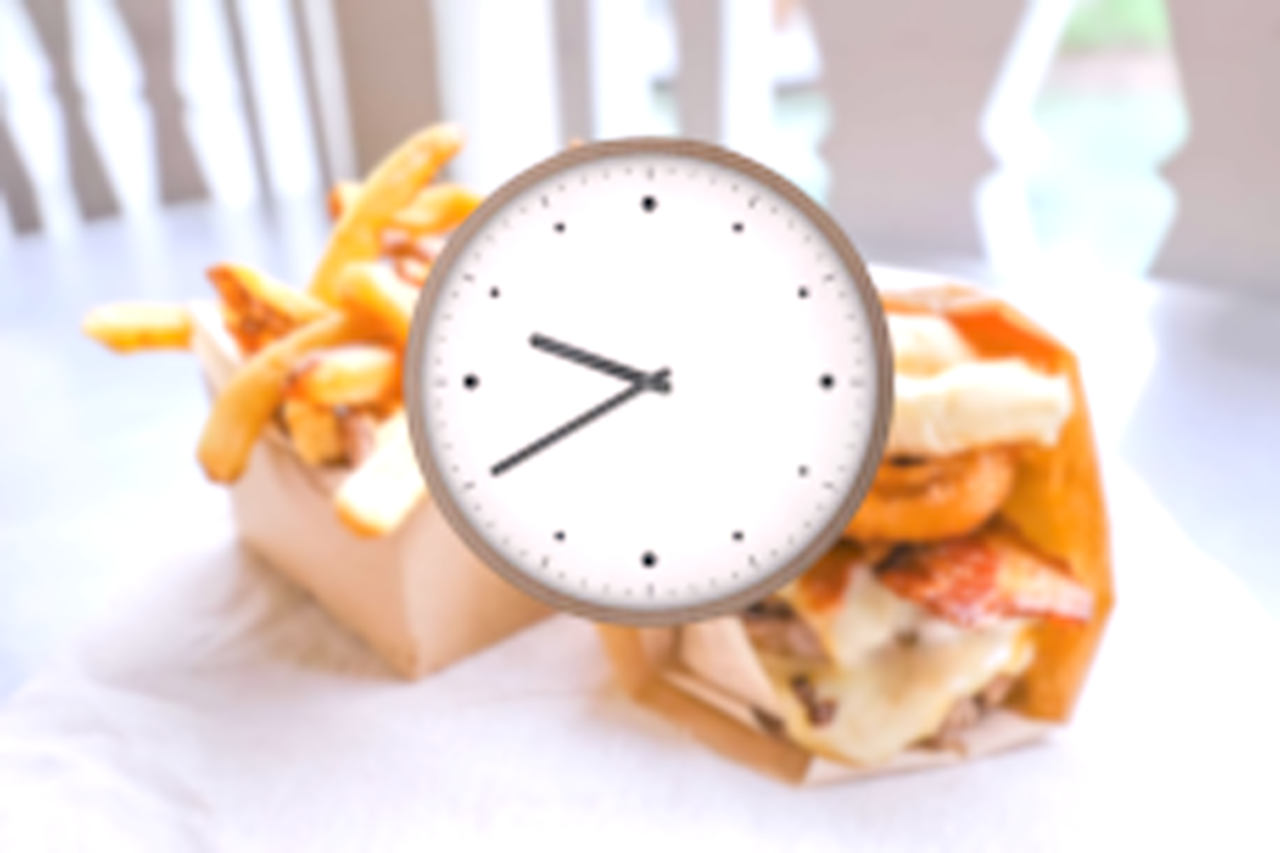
**9:40**
